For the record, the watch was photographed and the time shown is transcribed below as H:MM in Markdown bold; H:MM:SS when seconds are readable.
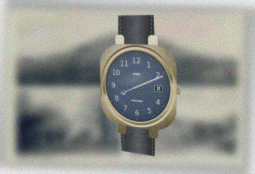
**8:11**
